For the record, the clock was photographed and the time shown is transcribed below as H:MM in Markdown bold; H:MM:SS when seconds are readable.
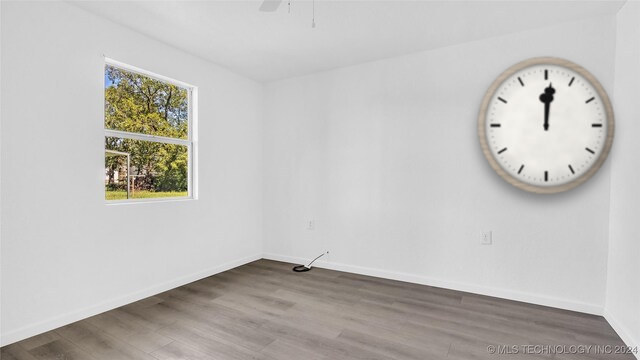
**12:01**
